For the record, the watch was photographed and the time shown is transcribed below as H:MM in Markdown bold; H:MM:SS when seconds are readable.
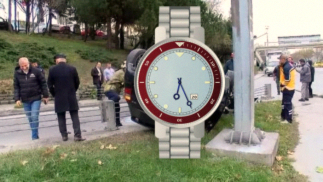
**6:26**
